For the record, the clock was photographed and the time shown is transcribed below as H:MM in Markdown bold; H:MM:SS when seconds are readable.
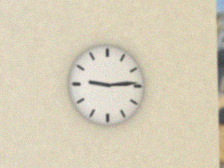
**9:14**
